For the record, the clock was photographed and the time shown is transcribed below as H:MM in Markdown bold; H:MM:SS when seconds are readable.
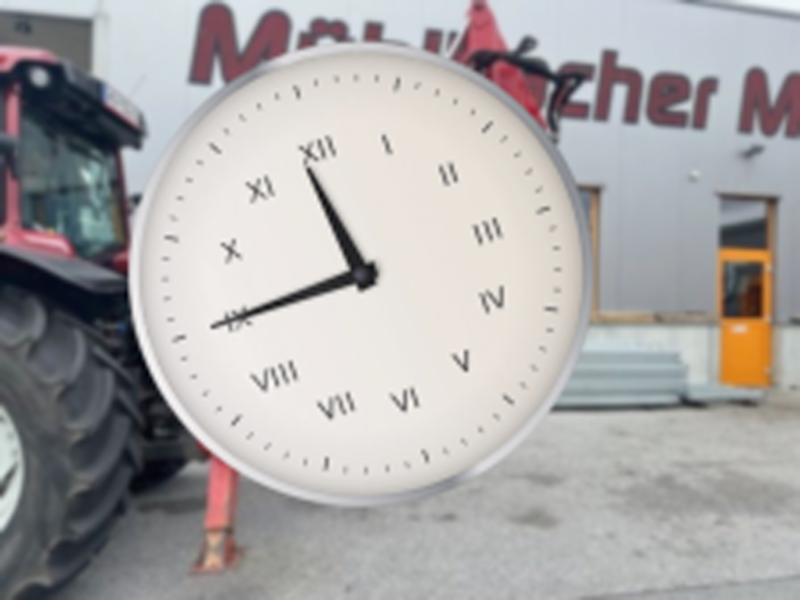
**11:45**
